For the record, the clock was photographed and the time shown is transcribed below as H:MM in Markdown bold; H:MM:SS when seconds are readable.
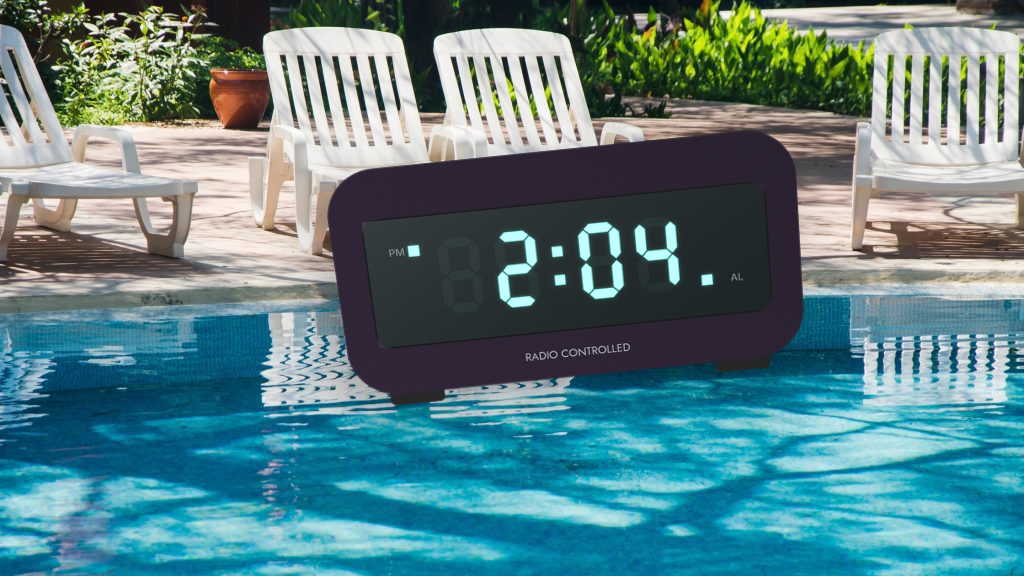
**2:04**
